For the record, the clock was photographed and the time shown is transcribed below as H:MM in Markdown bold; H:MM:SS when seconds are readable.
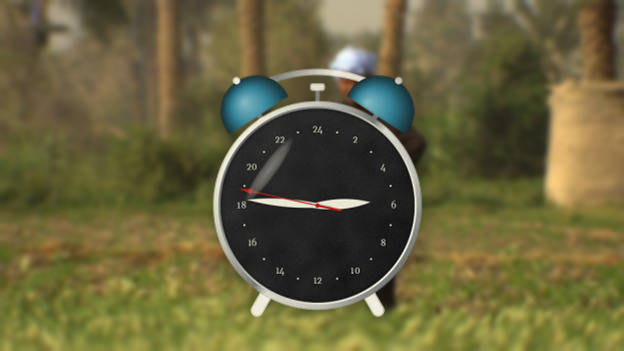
**5:45:47**
